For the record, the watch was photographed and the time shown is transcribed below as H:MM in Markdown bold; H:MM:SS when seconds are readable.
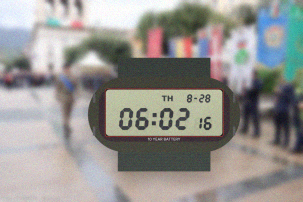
**6:02:16**
